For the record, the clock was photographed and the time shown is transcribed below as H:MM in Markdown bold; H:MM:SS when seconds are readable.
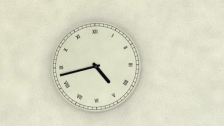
**4:43**
